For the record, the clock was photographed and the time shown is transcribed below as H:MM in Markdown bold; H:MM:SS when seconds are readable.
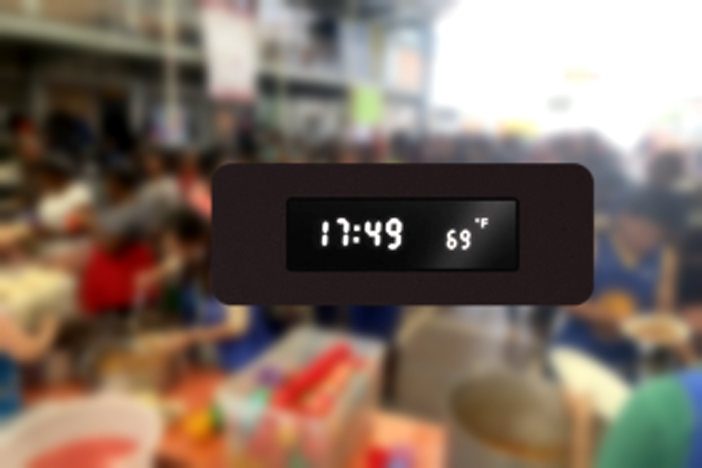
**17:49**
